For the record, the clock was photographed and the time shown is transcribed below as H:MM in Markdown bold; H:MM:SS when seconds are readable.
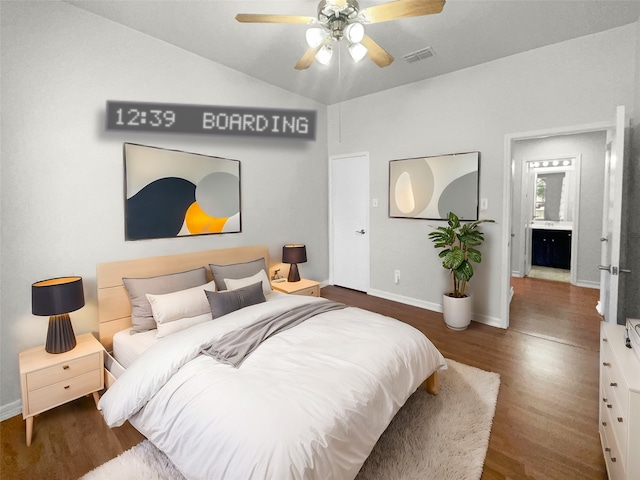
**12:39**
